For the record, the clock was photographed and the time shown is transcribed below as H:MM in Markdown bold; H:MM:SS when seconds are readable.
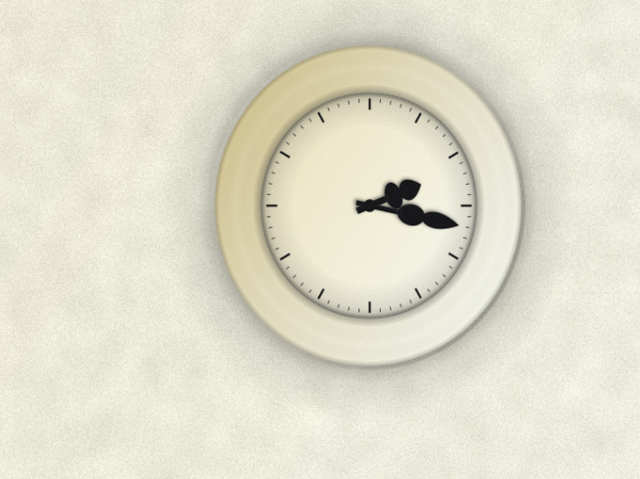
**2:17**
